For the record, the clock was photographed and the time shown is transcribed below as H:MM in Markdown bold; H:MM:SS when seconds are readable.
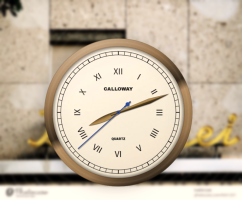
**8:11:38**
